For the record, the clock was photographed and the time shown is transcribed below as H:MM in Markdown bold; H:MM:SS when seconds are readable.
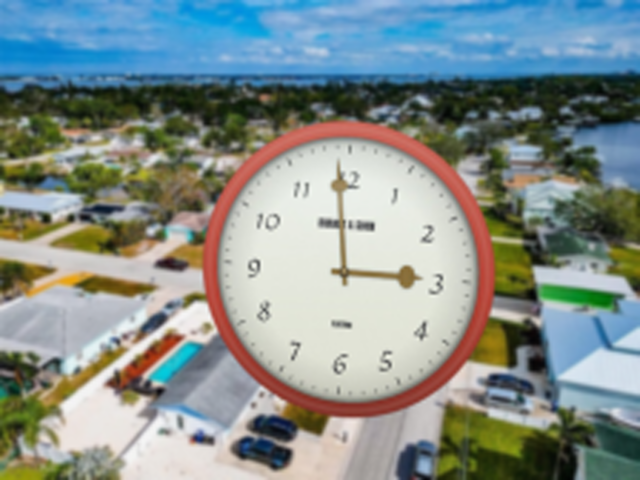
**2:59**
